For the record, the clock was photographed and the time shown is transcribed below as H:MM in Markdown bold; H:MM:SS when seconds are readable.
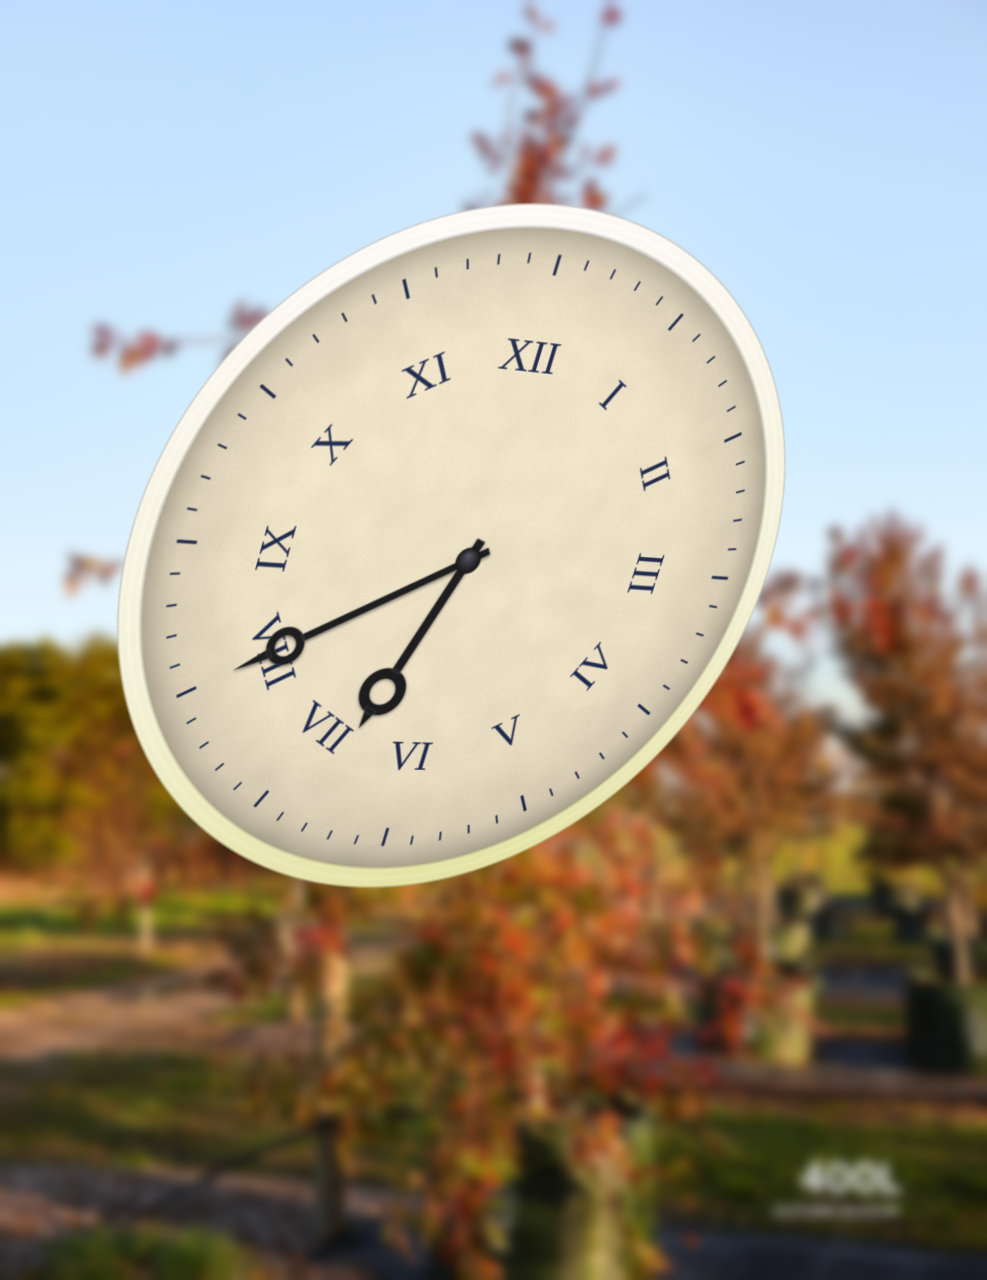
**6:40**
